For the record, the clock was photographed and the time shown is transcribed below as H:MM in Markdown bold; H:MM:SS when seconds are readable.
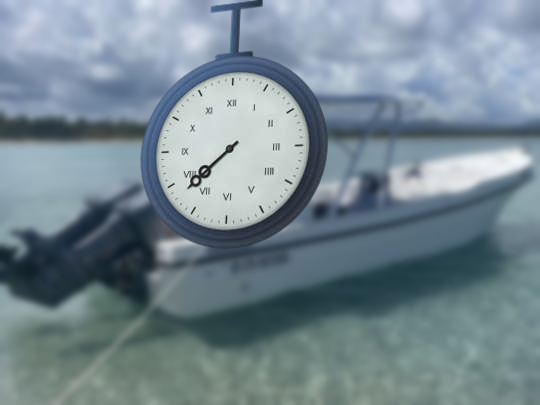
**7:38**
